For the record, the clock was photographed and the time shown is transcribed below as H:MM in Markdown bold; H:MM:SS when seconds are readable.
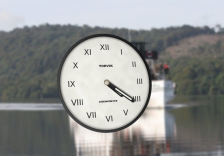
**4:21**
